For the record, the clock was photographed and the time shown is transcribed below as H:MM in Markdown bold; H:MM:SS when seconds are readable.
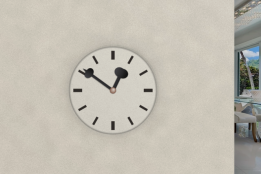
**12:51**
